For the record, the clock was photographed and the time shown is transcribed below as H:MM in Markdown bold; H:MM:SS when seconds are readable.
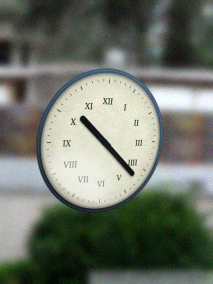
**10:22**
